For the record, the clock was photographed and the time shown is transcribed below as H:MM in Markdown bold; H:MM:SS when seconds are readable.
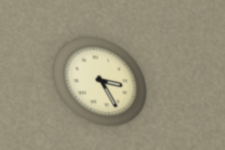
**3:27**
